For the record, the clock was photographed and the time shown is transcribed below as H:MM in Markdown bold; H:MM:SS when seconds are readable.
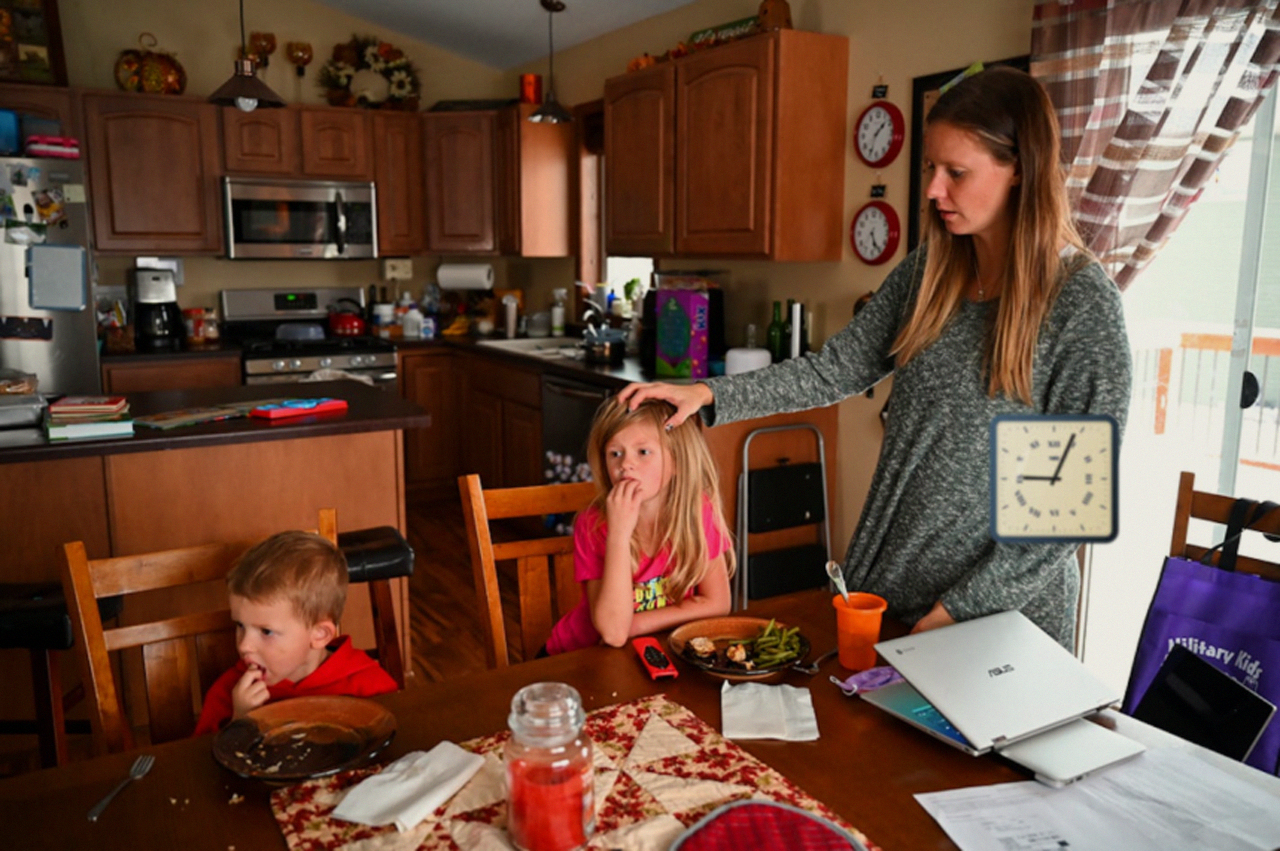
**9:04**
